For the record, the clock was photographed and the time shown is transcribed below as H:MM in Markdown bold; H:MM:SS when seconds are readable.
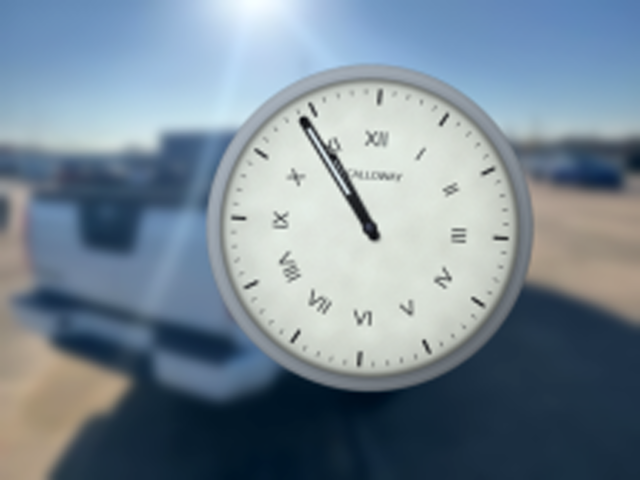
**10:54**
